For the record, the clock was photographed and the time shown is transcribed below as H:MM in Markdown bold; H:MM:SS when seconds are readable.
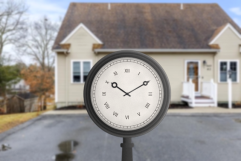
**10:10**
